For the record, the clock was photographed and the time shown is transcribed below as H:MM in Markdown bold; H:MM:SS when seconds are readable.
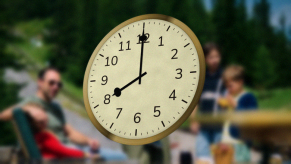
**8:00**
